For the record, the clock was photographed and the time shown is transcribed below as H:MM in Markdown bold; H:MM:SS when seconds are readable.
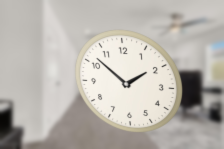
**1:52**
